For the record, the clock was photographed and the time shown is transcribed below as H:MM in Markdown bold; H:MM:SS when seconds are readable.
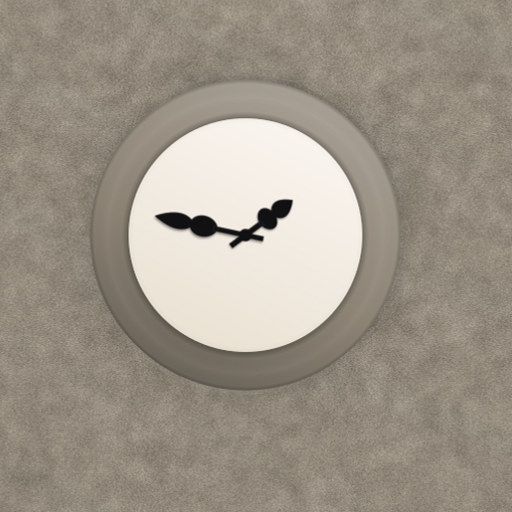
**1:47**
